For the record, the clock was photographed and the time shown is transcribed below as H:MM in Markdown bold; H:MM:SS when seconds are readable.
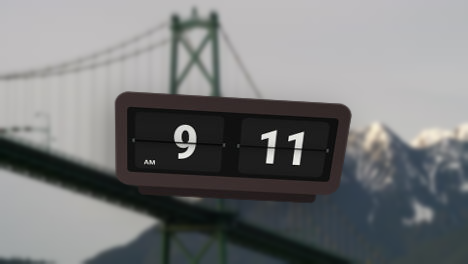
**9:11**
